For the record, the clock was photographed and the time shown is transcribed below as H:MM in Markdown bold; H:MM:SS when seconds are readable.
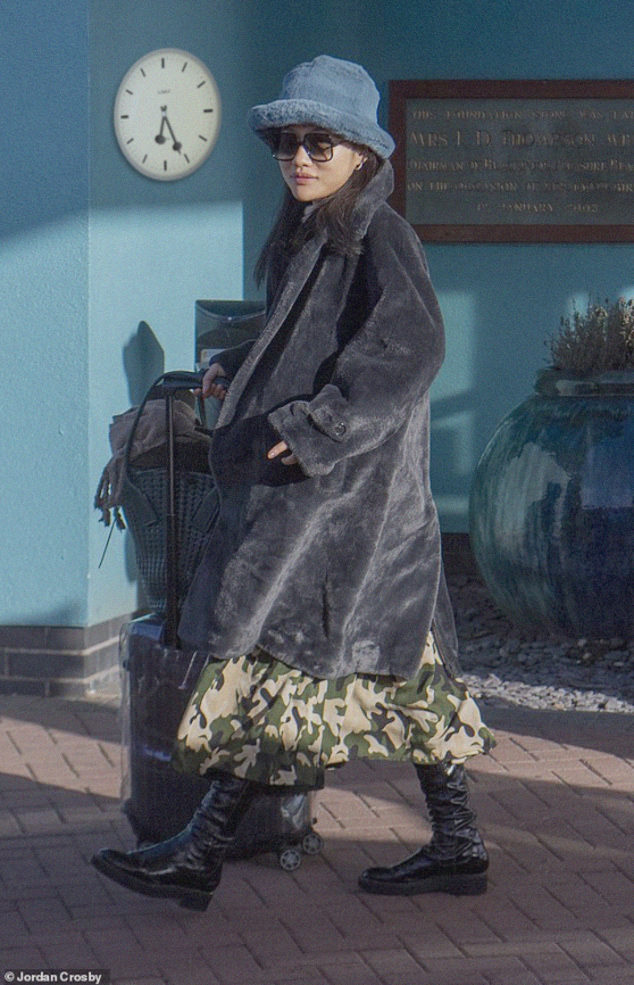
**6:26**
